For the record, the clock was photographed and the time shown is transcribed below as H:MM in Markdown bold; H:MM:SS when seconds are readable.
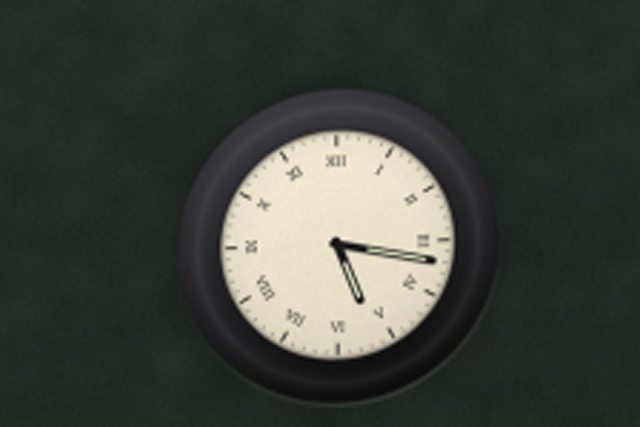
**5:17**
